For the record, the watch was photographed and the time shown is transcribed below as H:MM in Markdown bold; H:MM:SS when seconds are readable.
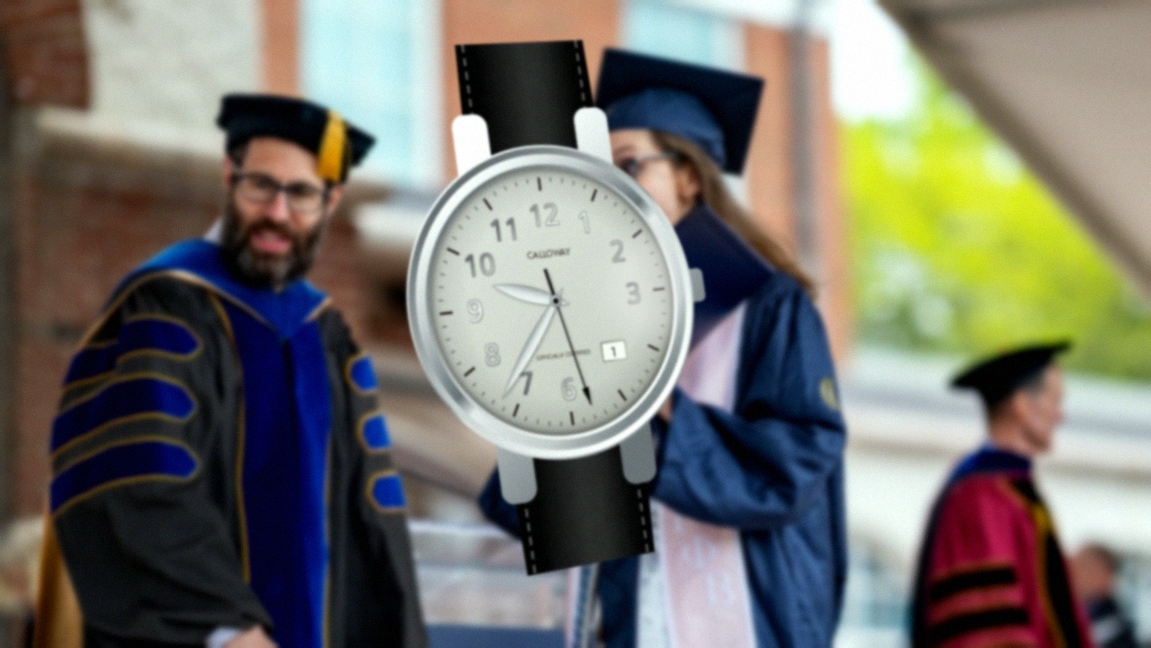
**9:36:28**
